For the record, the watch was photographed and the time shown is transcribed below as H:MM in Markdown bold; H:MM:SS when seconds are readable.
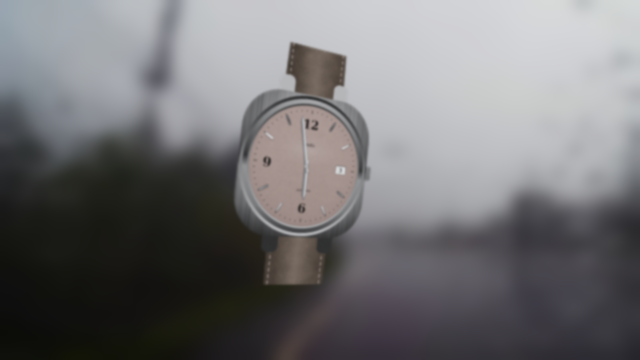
**5:58**
